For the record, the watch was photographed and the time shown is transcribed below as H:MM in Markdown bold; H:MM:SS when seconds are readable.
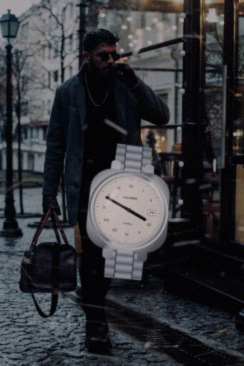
**3:49**
